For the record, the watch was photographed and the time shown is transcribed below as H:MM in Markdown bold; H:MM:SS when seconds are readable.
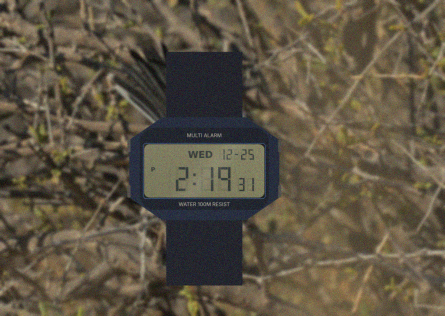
**2:19:31**
